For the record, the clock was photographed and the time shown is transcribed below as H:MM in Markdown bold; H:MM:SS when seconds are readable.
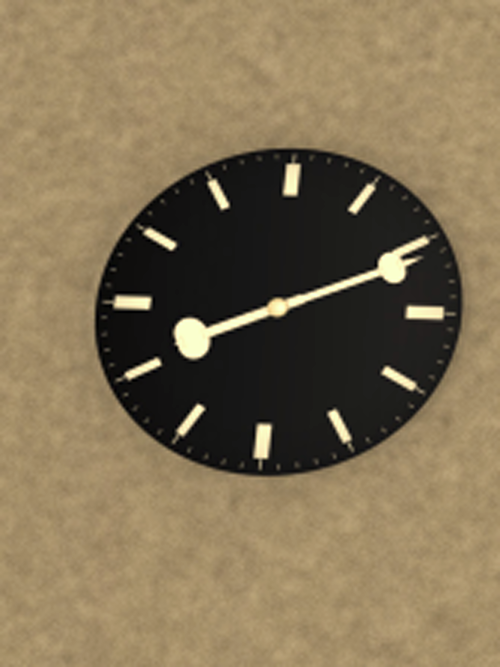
**8:11**
